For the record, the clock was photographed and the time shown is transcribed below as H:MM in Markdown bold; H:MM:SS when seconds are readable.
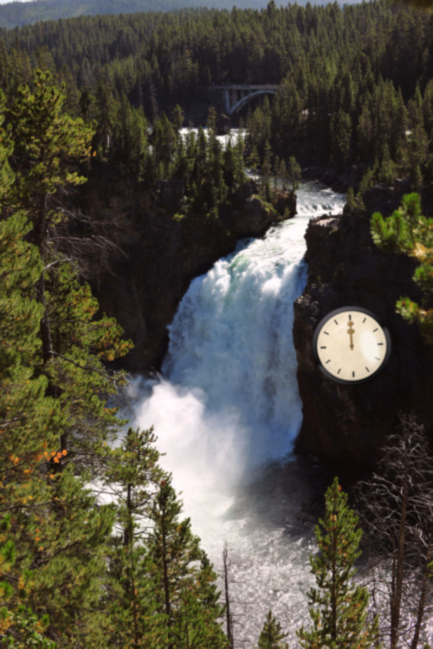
**12:00**
